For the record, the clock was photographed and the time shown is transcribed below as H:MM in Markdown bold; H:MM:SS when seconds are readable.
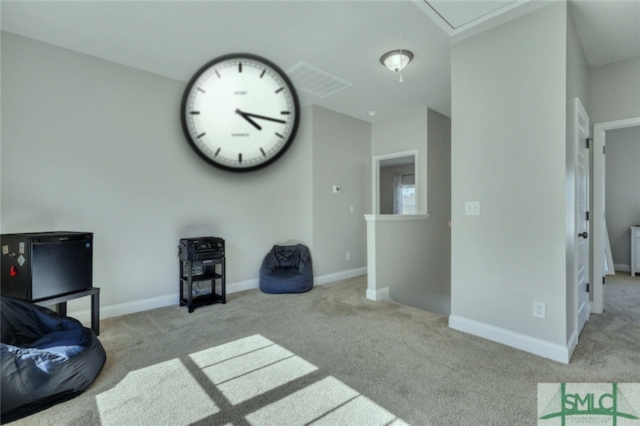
**4:17**
